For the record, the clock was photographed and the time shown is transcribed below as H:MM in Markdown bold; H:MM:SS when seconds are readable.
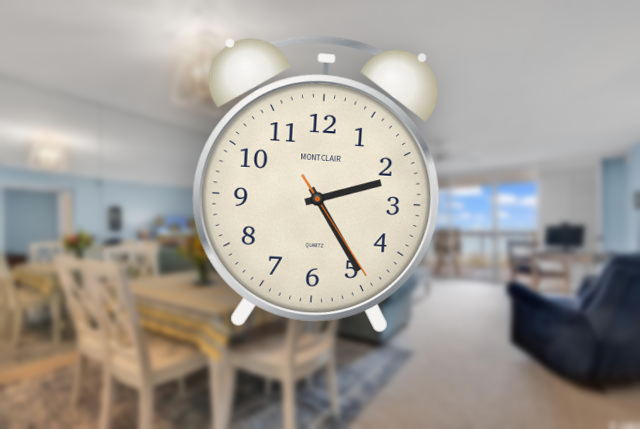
**2:24:24**
